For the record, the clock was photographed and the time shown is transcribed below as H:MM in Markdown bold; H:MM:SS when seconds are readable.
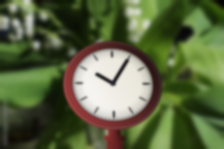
**10:05**
